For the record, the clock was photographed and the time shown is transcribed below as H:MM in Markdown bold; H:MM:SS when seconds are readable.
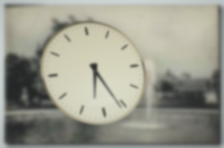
**6:26**
